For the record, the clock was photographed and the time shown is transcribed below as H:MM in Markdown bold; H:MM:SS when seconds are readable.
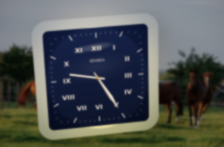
**9:25**
